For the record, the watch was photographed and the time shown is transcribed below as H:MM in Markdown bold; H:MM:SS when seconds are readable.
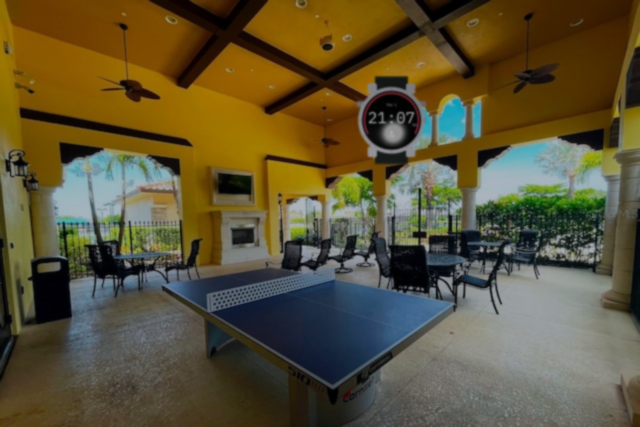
**21:07**
